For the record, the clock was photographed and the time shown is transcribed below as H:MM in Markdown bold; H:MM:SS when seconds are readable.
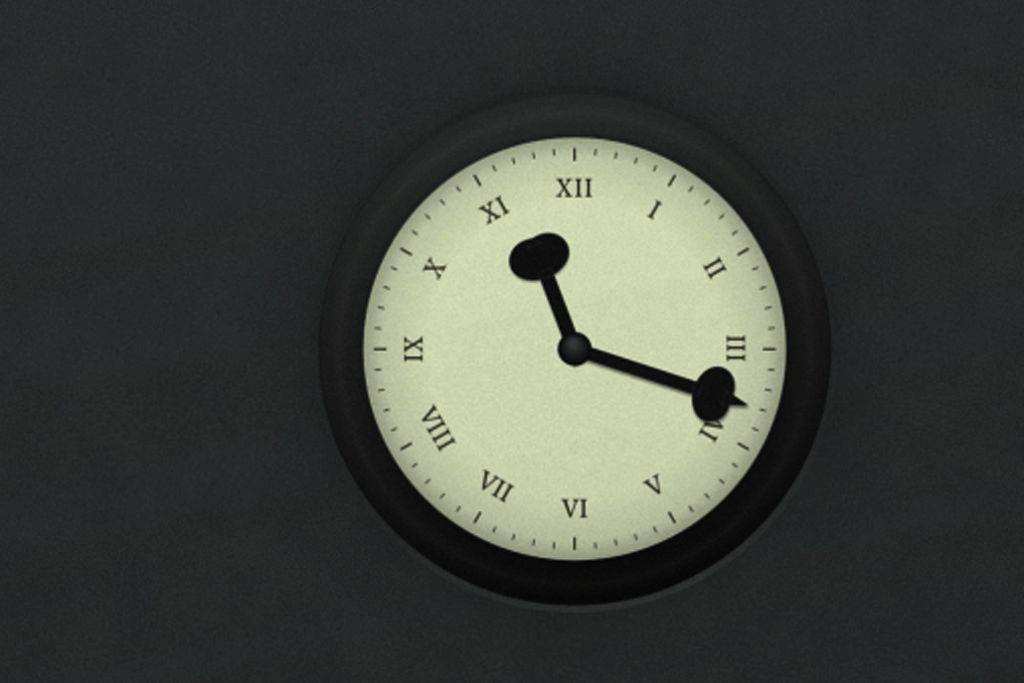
**11:18**
